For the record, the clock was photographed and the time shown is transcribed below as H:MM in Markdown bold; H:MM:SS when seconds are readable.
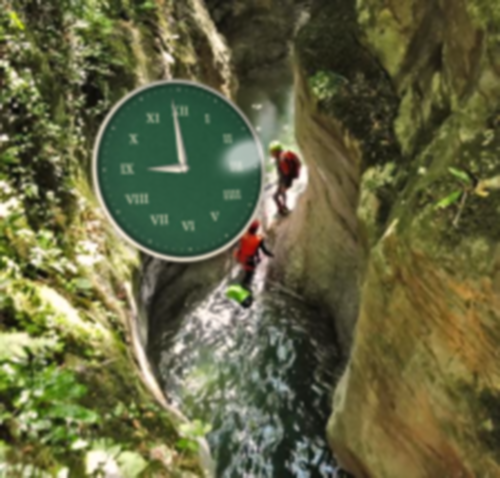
**8:59**
